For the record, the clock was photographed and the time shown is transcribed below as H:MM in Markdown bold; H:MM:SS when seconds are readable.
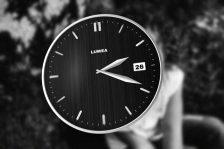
**2:19**
